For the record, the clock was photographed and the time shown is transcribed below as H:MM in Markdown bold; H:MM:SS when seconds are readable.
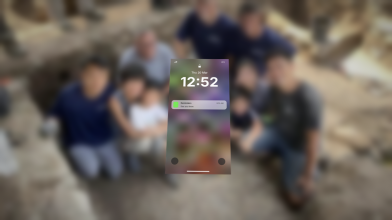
**12:52**
